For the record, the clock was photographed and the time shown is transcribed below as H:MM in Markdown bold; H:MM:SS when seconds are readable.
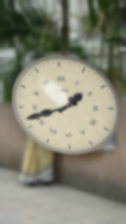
**1:42**
